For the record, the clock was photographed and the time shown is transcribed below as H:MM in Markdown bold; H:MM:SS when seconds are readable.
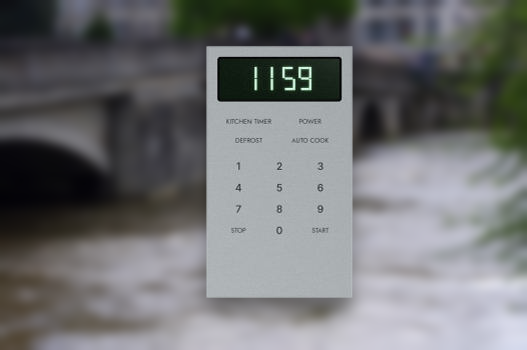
**11:59**
